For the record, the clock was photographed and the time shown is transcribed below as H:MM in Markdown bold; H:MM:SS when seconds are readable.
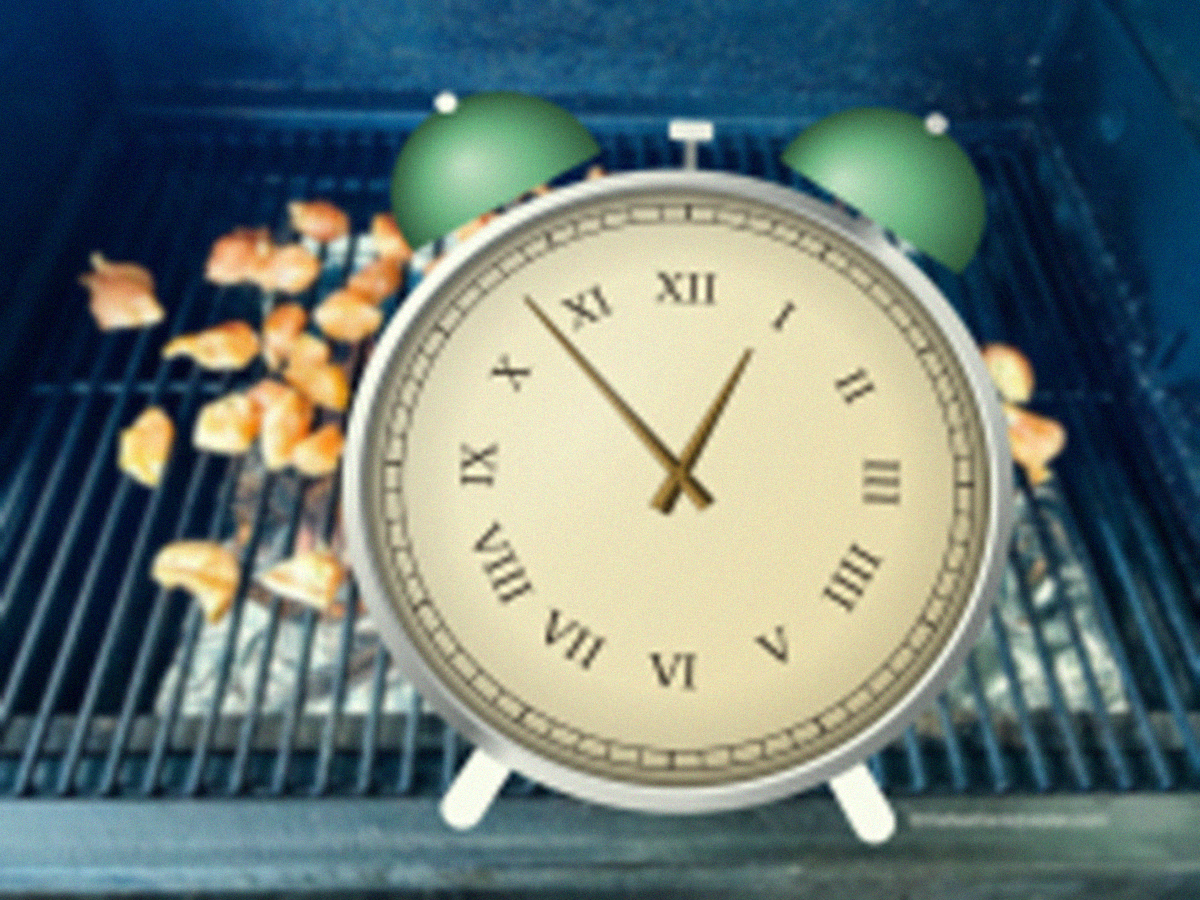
**12:53**
